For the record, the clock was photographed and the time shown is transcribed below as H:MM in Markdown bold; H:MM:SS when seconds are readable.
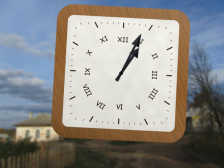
**1:04**
